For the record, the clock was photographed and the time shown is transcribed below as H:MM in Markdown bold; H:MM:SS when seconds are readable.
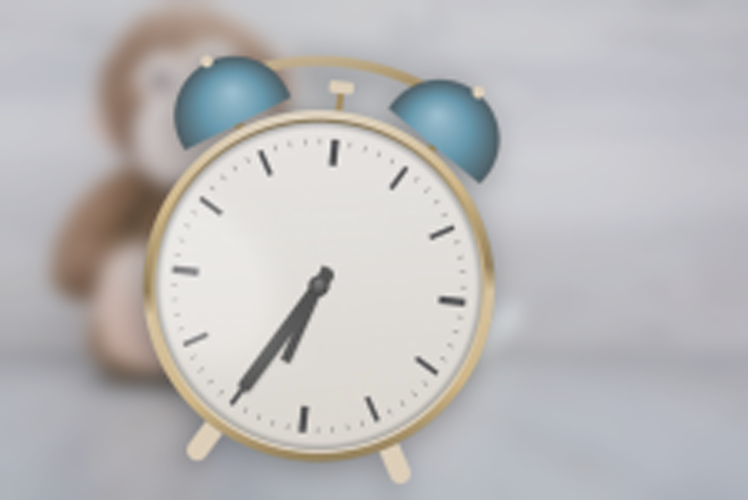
**6:35**
